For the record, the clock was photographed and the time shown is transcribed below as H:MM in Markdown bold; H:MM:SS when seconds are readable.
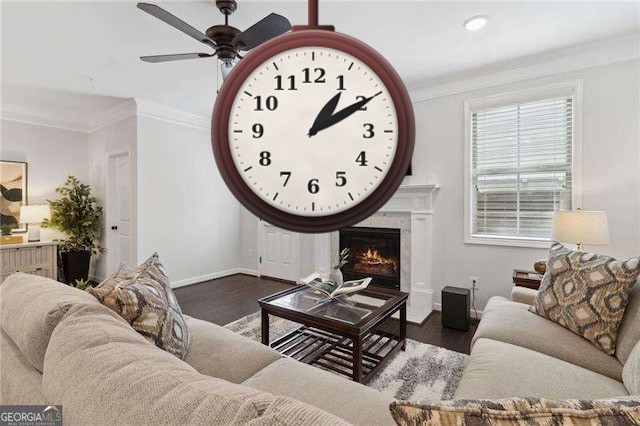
**1:10**
